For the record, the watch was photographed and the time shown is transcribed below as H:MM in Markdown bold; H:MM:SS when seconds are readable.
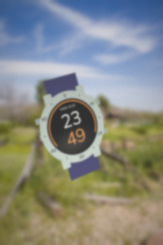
**23:49**
